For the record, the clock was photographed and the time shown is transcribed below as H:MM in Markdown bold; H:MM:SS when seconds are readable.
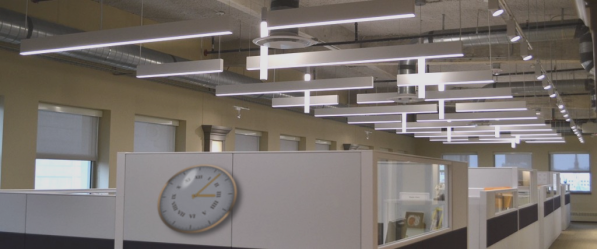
**3:07**
